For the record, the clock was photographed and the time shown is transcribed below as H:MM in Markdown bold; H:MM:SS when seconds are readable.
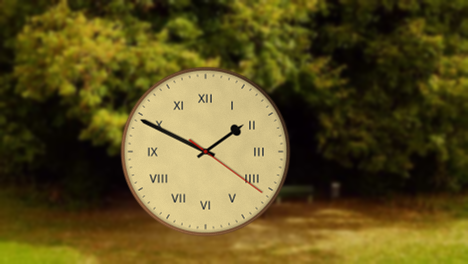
**1:49:21**
